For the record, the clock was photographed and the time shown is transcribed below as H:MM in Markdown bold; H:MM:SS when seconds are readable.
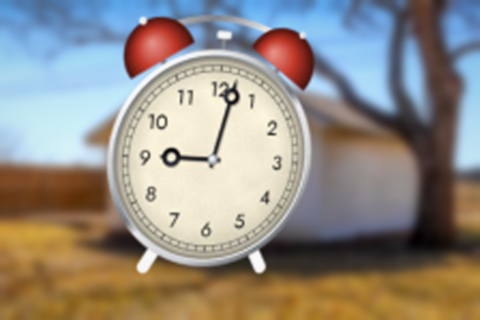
**9:02**
